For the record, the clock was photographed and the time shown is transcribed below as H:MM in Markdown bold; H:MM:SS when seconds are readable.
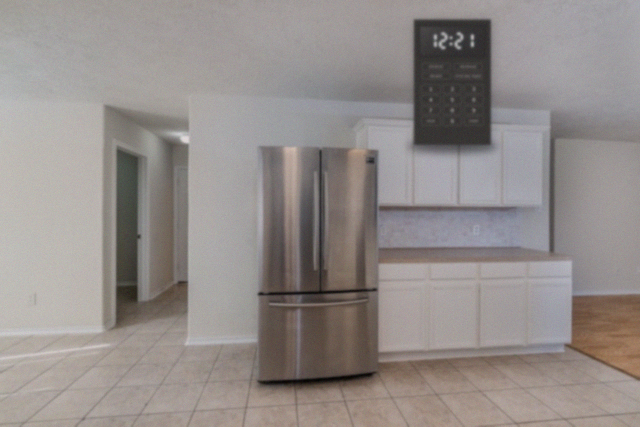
**12:21**
